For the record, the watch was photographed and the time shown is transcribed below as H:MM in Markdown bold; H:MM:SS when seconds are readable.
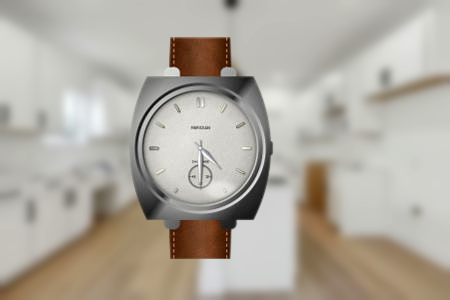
**4:30**
